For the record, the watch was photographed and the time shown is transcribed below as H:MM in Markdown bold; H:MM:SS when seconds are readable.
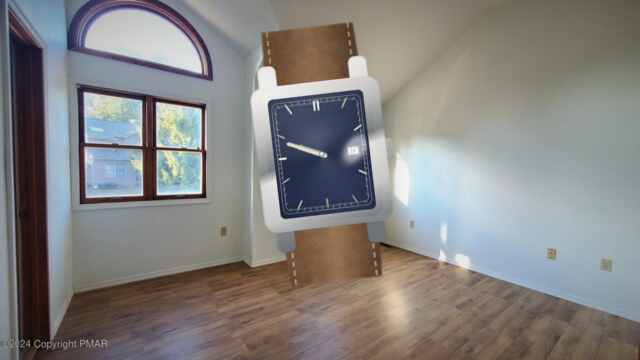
**9:49**
